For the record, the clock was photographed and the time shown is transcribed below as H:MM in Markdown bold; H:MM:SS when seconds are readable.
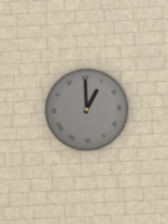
**1:00**
